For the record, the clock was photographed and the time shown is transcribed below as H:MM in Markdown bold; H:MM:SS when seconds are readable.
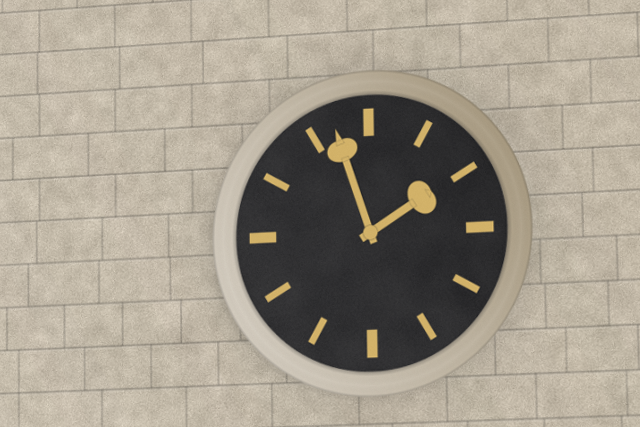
**1:57**
